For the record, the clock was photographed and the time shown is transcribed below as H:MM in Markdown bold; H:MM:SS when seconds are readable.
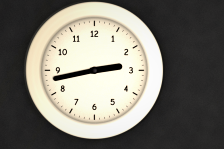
**2:43**
